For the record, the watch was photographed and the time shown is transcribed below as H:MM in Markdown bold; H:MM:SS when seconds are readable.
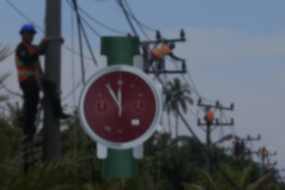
**11:55**
